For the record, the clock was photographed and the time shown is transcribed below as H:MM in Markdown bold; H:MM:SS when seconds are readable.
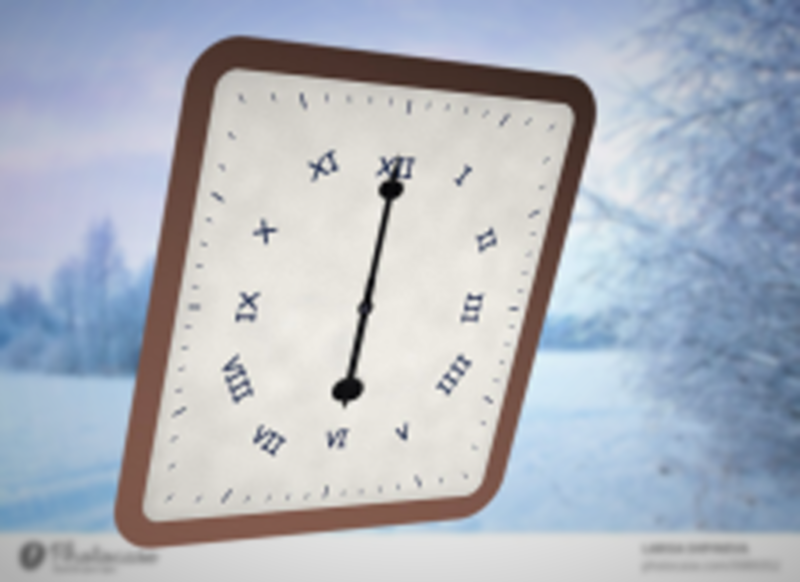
**6:00**
